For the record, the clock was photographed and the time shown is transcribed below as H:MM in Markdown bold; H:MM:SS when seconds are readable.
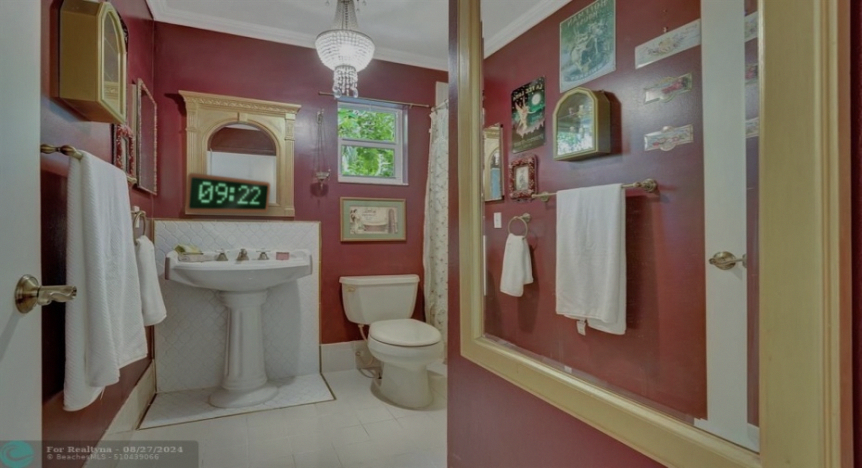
**9:22**
